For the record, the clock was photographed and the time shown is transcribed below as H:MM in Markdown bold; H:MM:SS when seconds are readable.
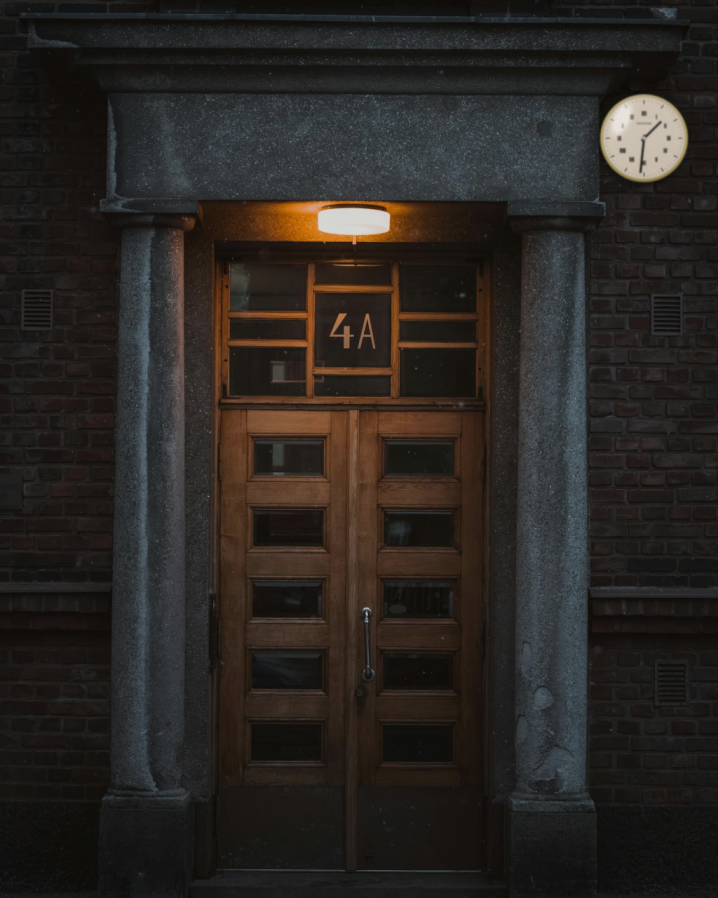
**1:31**
